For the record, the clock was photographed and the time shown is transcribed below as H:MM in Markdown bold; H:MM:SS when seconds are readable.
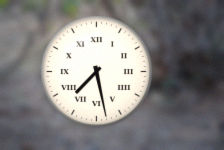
**7:28**
